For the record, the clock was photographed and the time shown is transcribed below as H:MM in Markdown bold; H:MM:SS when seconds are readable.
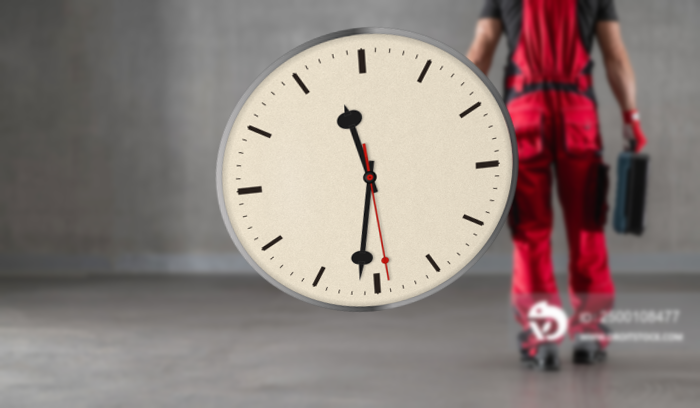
**11:31:29**
